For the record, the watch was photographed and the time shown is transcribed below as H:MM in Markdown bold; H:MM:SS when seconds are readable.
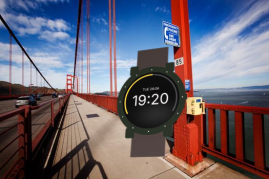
**19:20**
